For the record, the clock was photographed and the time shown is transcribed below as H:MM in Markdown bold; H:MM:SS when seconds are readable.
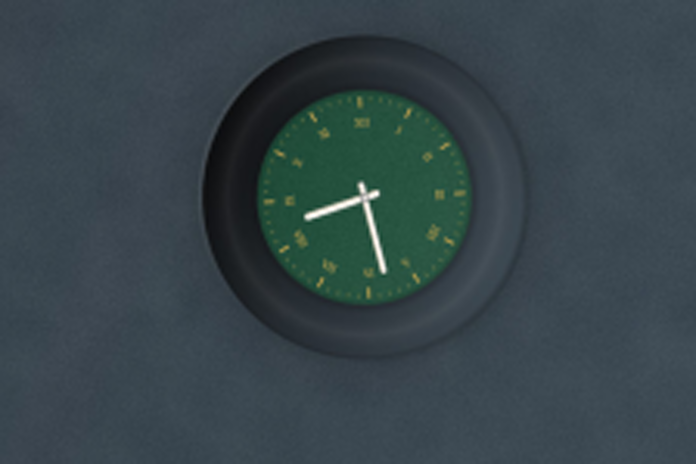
**8:28**
